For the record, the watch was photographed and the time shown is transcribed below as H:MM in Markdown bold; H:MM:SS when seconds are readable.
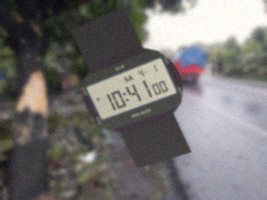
**10:41:00**
